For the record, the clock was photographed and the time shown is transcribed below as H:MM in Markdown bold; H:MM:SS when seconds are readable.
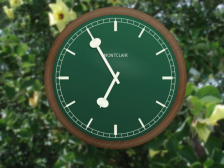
**6:55**
